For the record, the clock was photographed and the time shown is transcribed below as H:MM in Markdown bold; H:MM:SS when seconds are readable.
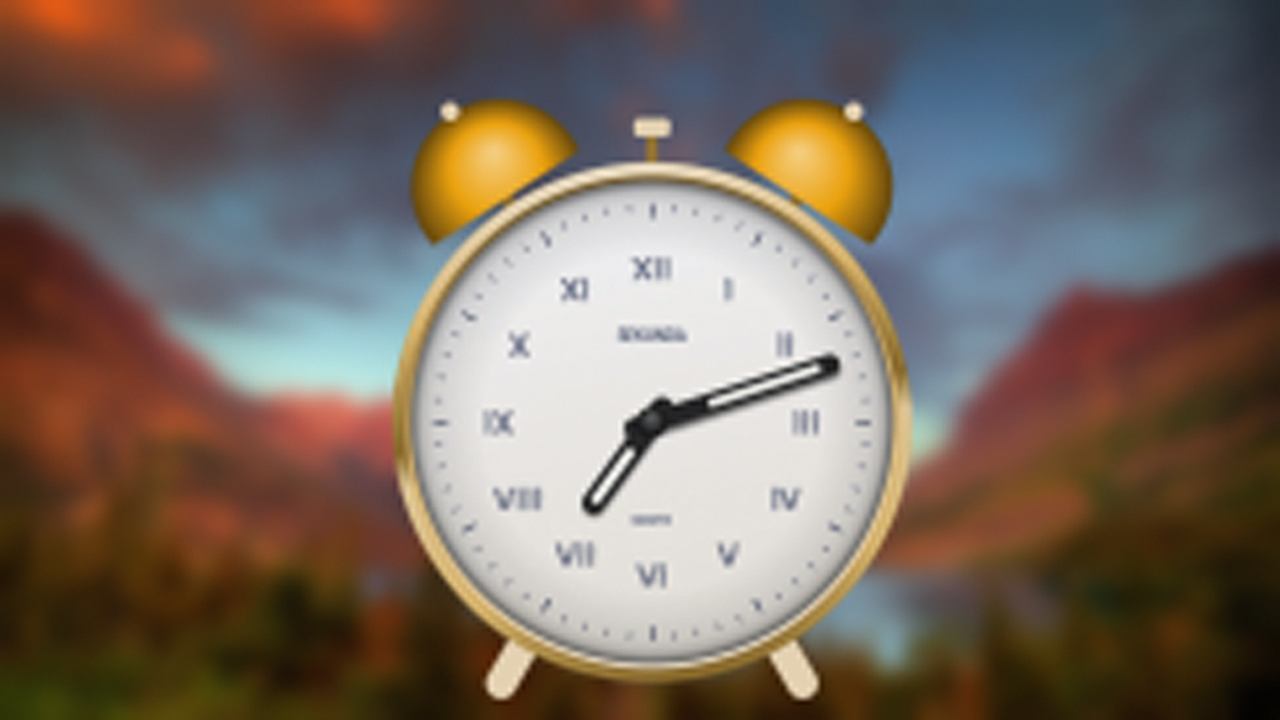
**7:12**
